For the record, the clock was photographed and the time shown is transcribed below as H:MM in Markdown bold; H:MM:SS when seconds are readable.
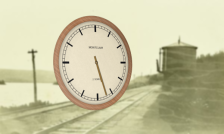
**5:27**
